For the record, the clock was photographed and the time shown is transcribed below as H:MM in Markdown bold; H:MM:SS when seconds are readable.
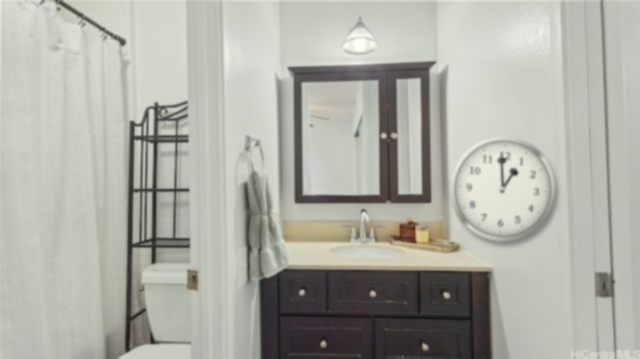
**12:59**
